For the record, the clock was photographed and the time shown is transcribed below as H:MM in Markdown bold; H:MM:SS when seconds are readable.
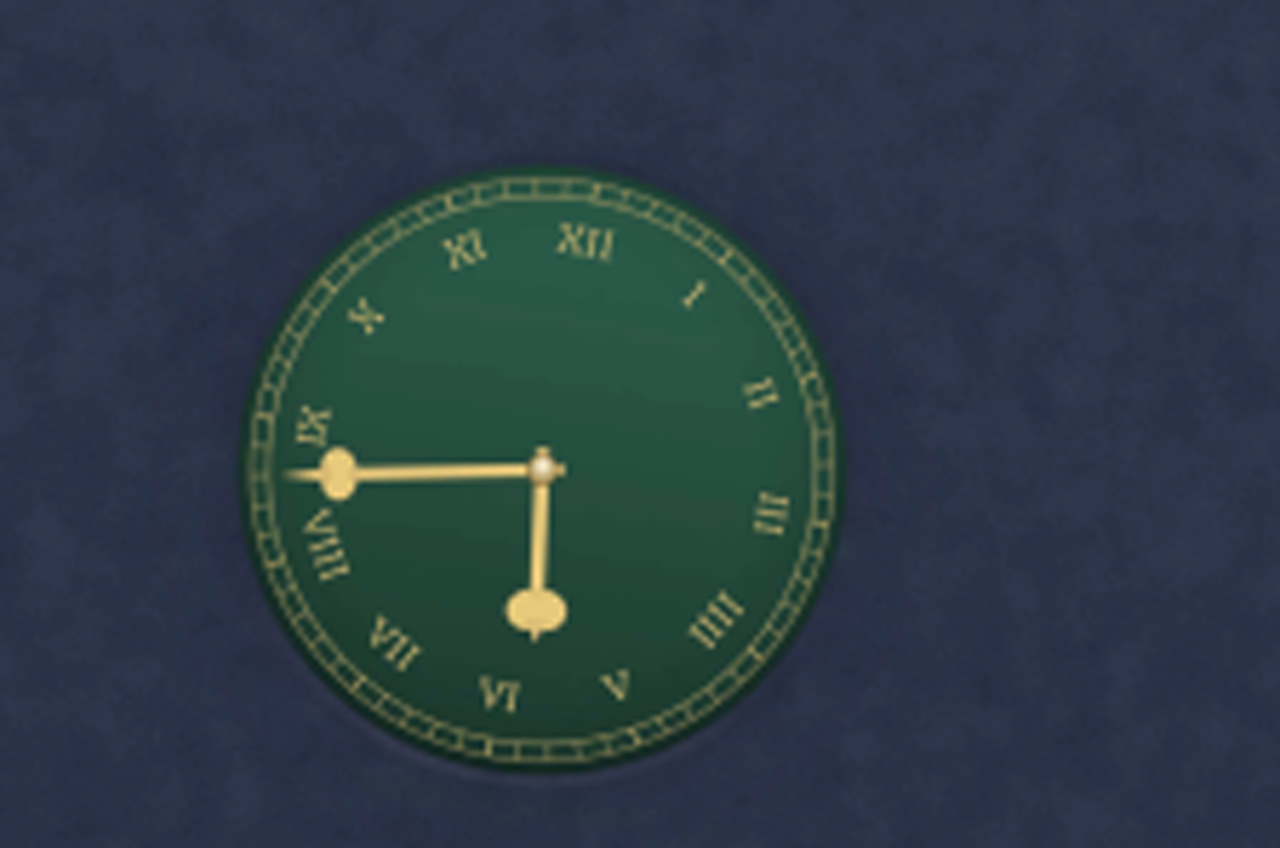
**5:43**
